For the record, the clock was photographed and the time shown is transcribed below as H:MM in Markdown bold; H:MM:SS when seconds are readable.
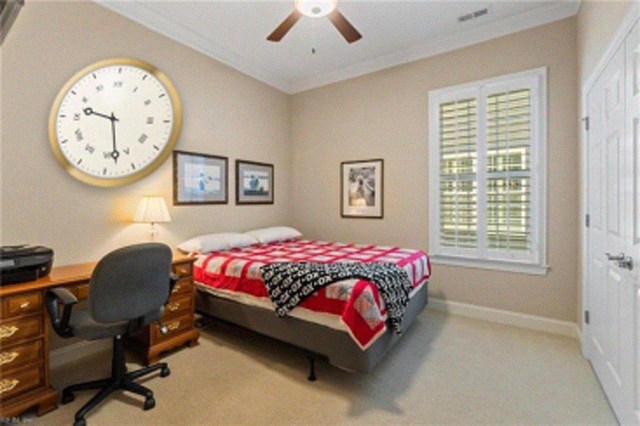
**9:28**
